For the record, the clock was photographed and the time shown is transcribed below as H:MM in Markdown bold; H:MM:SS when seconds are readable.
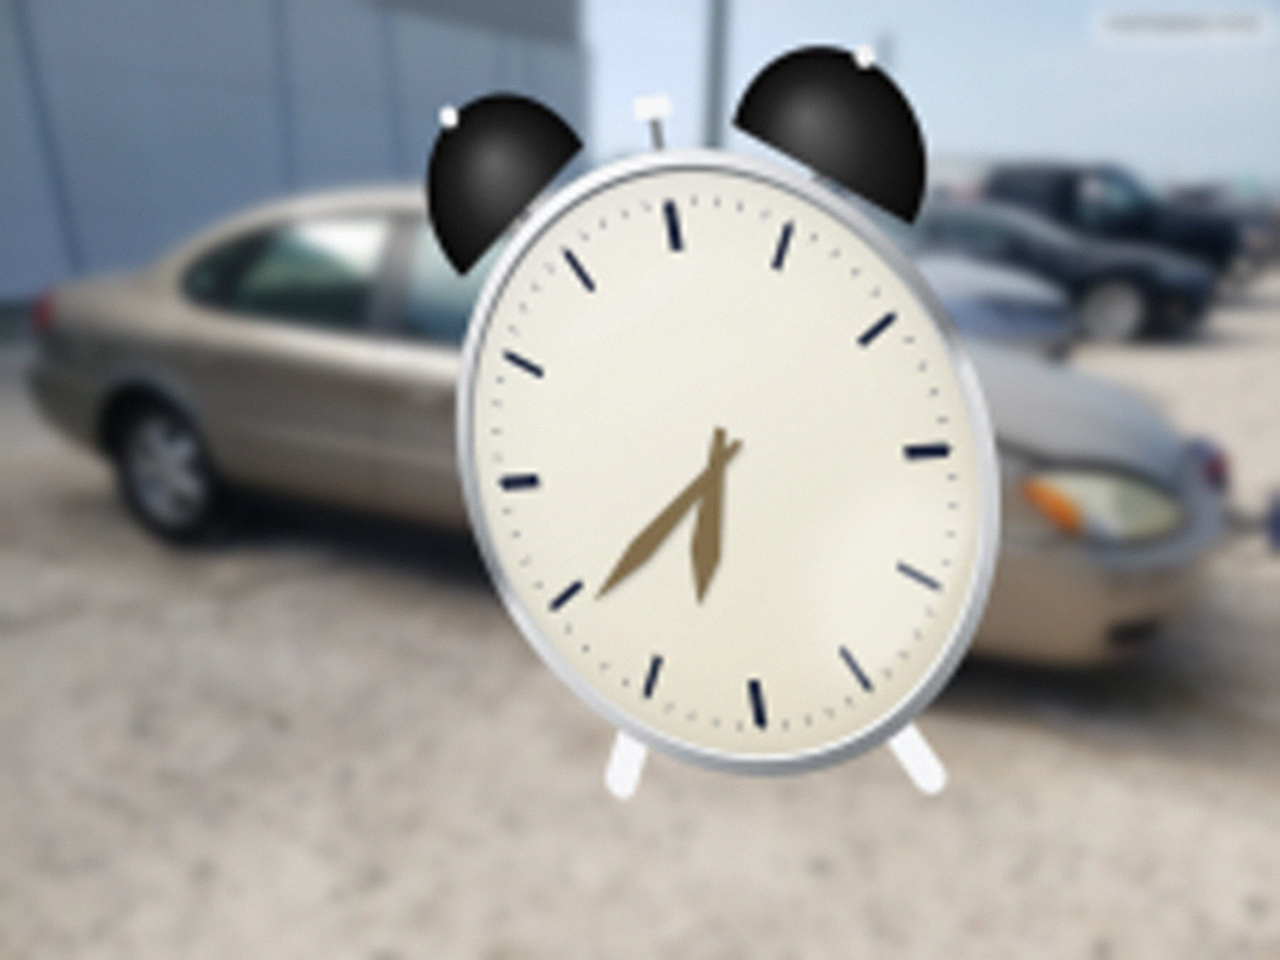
**6:39**
